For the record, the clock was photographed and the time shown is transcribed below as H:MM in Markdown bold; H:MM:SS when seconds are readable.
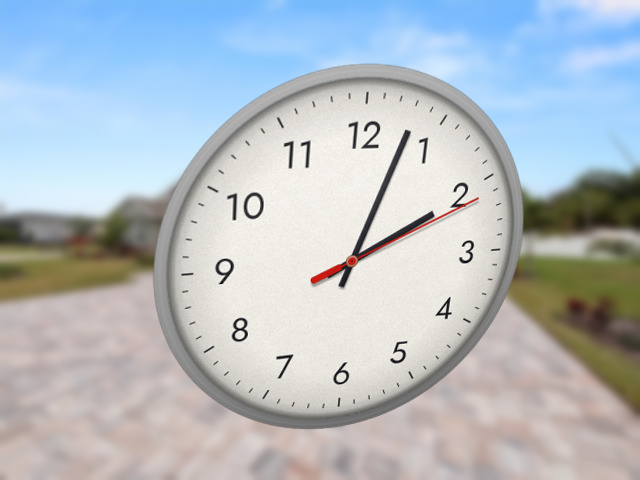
**2:03:11**
